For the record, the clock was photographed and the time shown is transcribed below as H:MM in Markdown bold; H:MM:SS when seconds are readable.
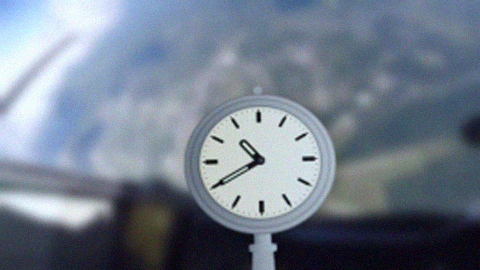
**10:40**
